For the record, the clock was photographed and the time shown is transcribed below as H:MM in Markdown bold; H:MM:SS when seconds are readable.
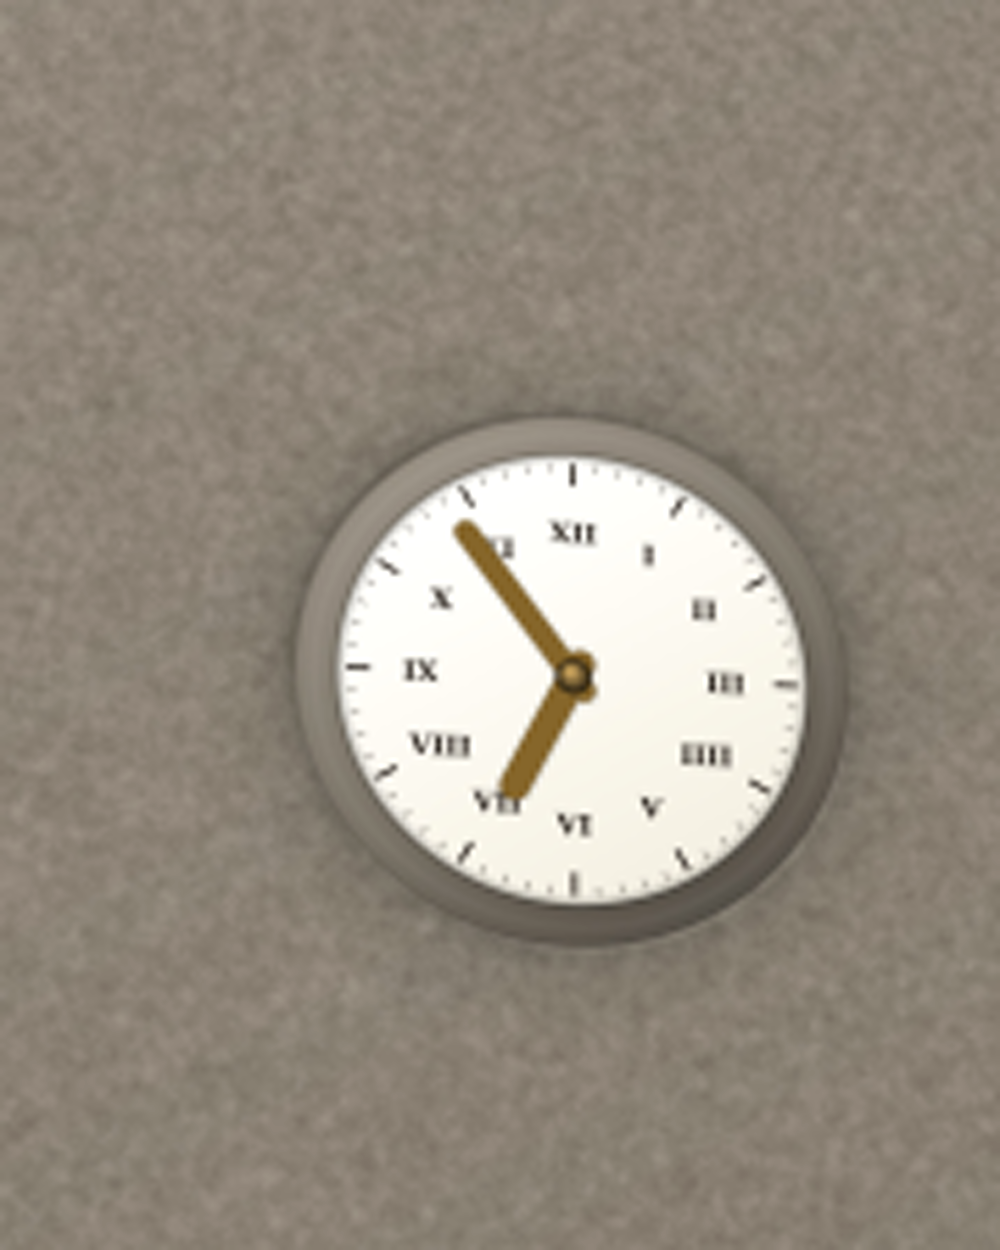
**6:54**
